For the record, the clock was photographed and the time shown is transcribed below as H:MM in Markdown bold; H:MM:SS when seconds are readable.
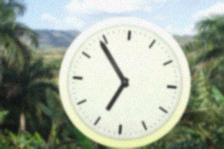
**6:54**
